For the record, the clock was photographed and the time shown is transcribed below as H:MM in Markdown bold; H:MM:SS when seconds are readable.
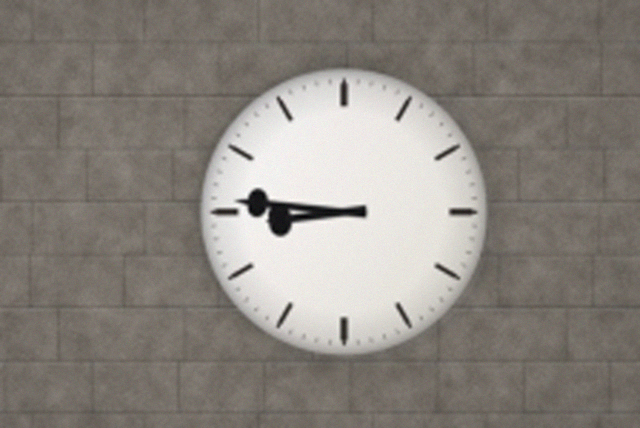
**8:46**
